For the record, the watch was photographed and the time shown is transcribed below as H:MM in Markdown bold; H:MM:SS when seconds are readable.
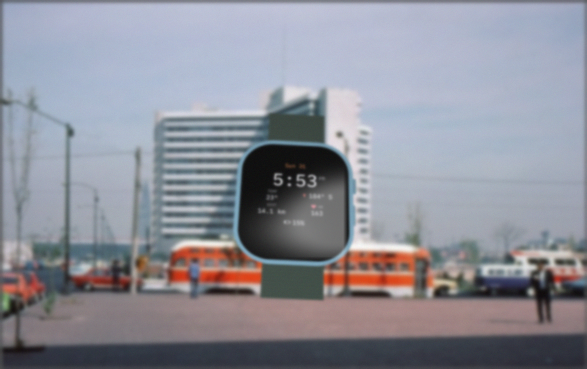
**5:53**
